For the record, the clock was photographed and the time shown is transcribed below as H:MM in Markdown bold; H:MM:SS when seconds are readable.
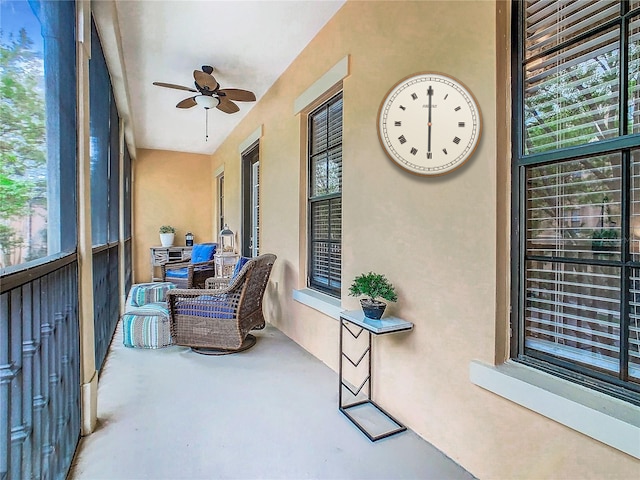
**6:00**
